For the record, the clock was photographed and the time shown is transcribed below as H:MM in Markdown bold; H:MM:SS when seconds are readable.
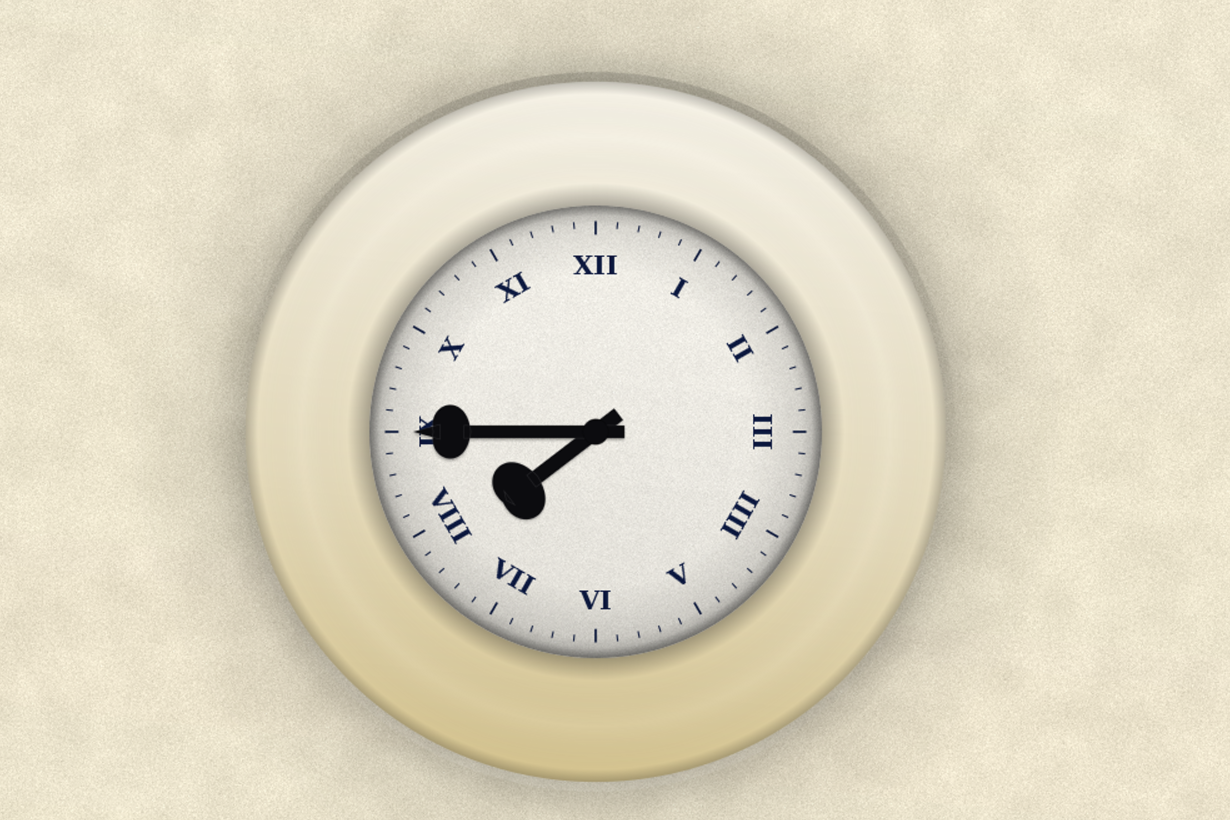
**7:45**
